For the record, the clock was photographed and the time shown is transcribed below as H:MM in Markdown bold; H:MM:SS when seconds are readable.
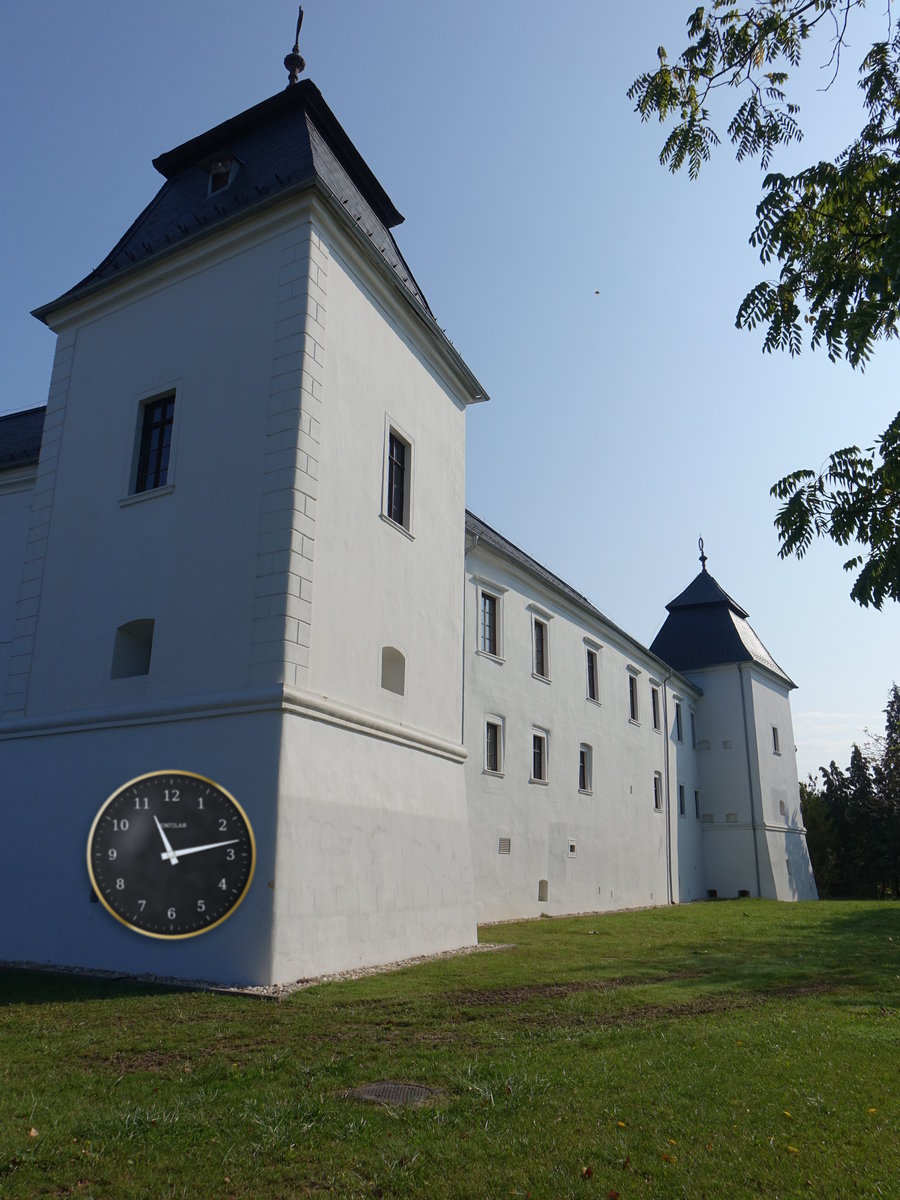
**11:13**
